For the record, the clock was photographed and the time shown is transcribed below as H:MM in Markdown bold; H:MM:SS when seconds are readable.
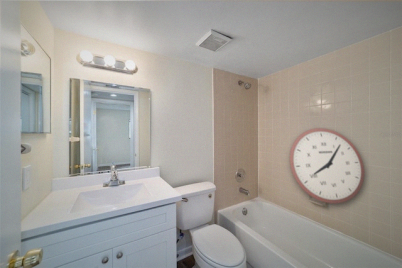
**8:07**
